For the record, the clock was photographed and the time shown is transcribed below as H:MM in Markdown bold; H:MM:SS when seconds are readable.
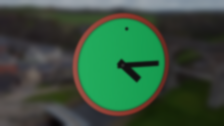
**4:14**
